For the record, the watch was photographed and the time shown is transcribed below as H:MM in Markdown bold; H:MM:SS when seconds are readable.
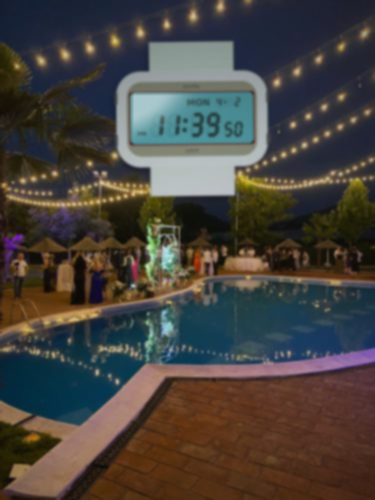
**11:39:50**
